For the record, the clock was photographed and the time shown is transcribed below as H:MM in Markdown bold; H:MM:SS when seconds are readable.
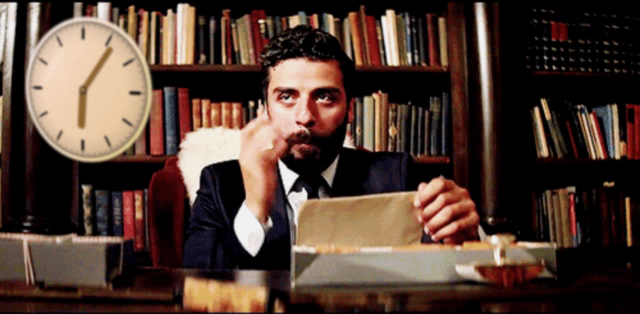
**6:06**
